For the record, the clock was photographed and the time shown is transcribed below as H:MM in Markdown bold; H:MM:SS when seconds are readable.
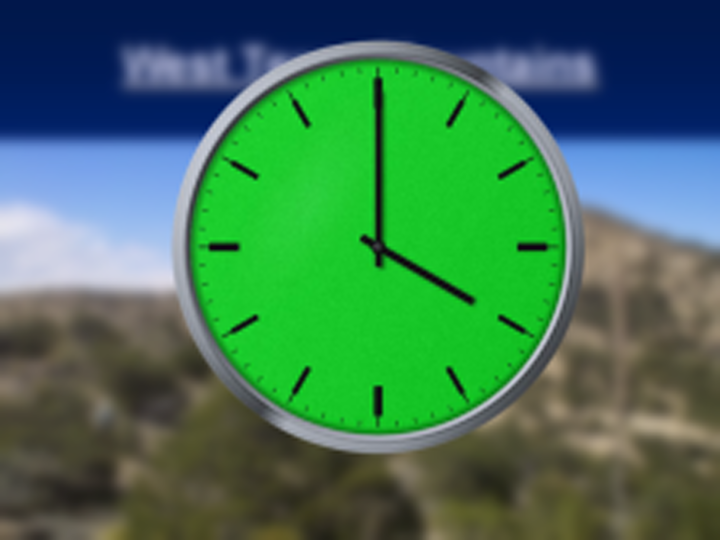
**4:00**
